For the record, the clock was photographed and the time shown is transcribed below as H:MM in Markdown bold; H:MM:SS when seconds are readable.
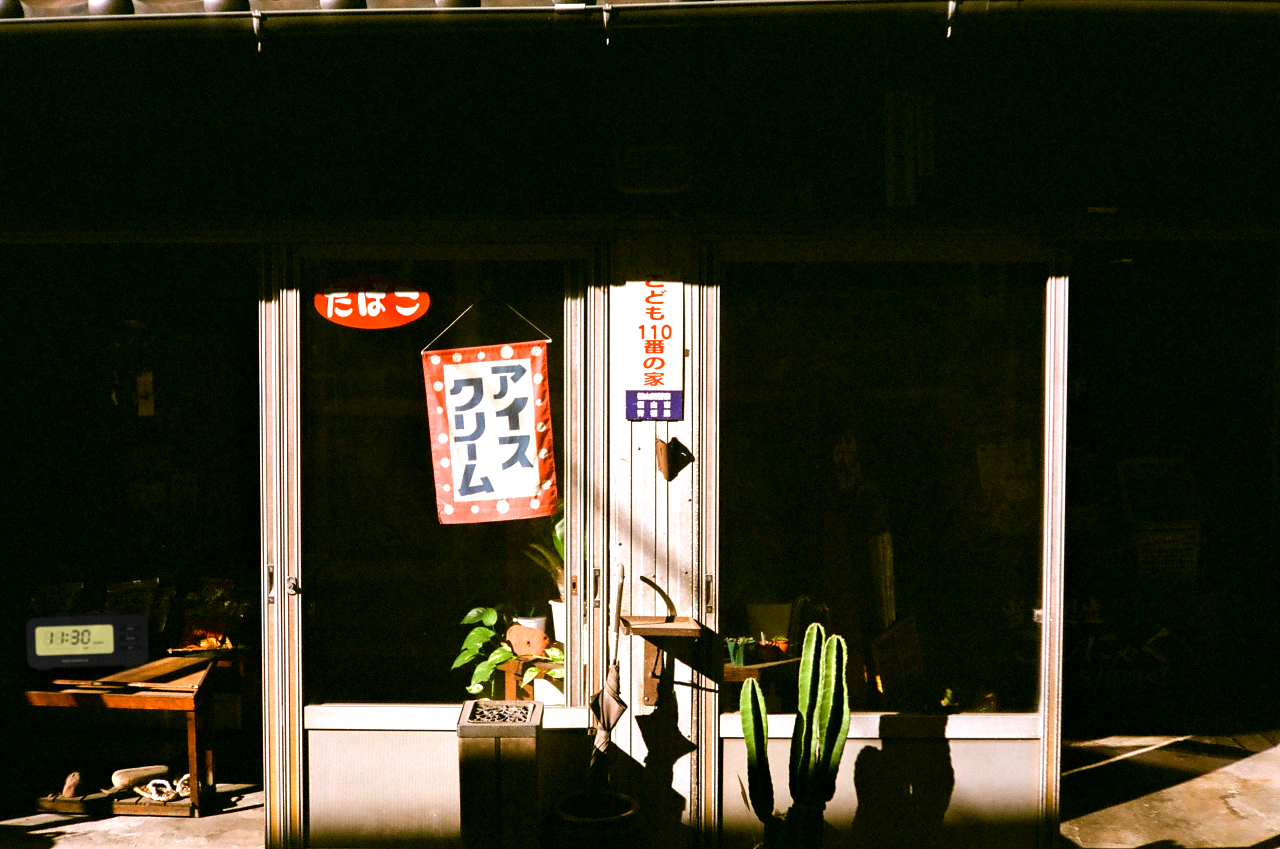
**11:30**
